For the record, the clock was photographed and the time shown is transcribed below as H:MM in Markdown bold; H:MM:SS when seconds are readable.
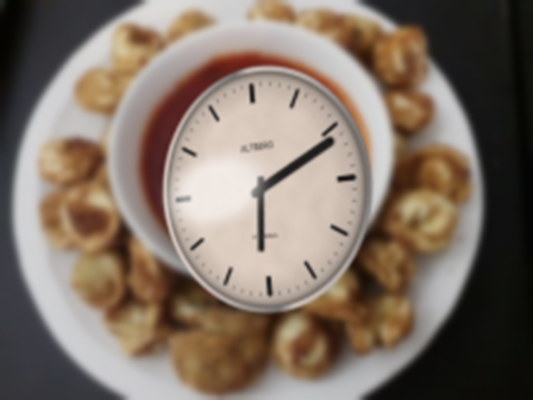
**6:11**
